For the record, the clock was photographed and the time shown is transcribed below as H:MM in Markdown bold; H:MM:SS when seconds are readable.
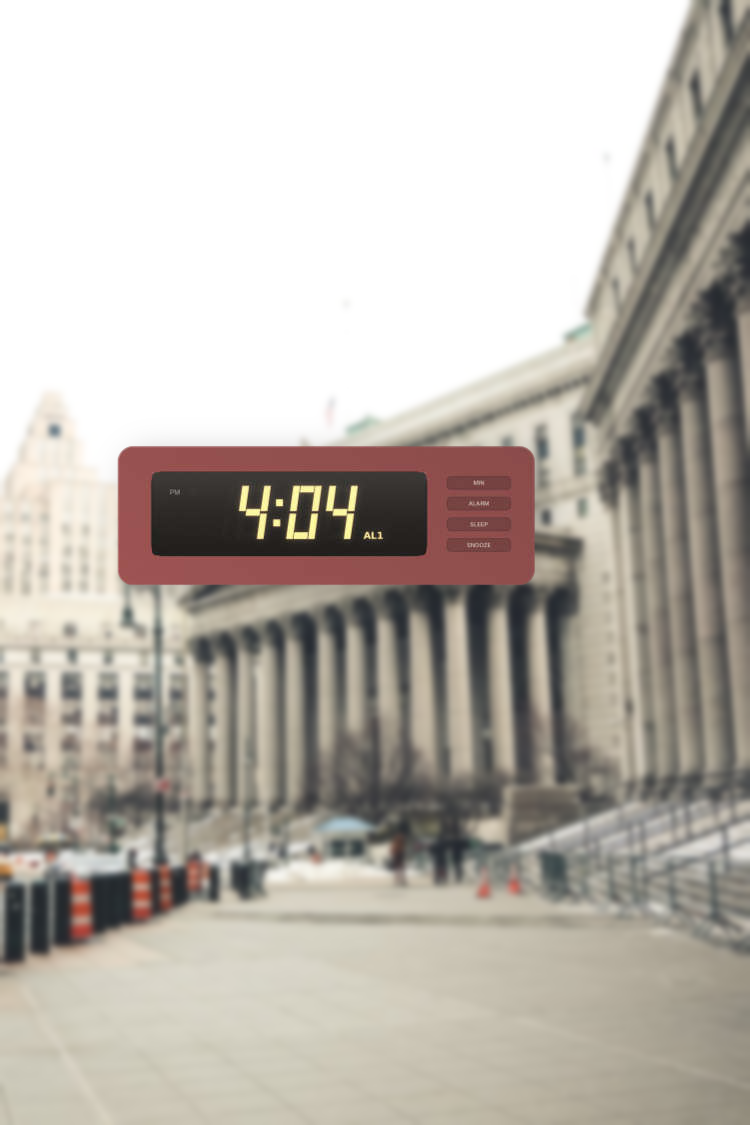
**4:04**
